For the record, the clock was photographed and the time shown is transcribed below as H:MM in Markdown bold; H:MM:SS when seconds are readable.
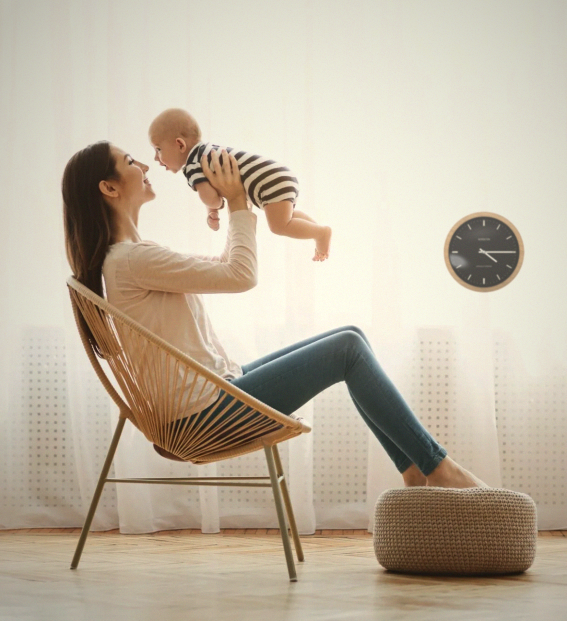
**4:15**
